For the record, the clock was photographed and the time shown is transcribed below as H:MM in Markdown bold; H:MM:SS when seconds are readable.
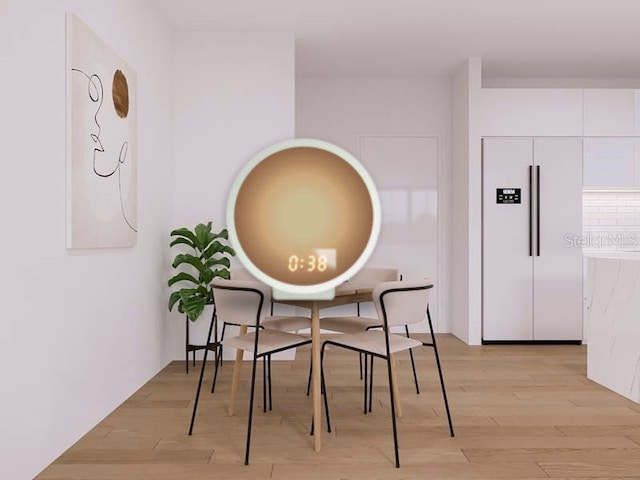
**0:38**
